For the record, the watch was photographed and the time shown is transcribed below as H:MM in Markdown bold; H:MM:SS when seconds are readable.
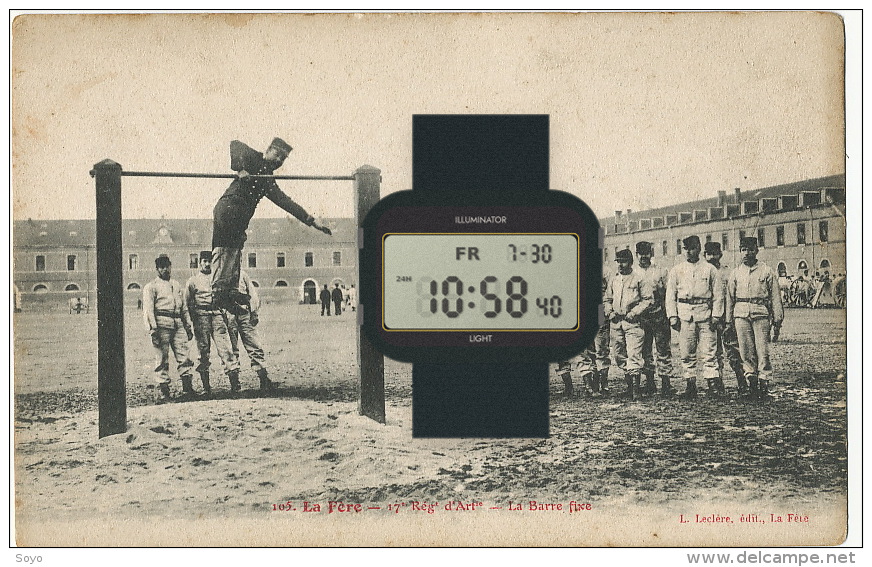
**10:58:40**
